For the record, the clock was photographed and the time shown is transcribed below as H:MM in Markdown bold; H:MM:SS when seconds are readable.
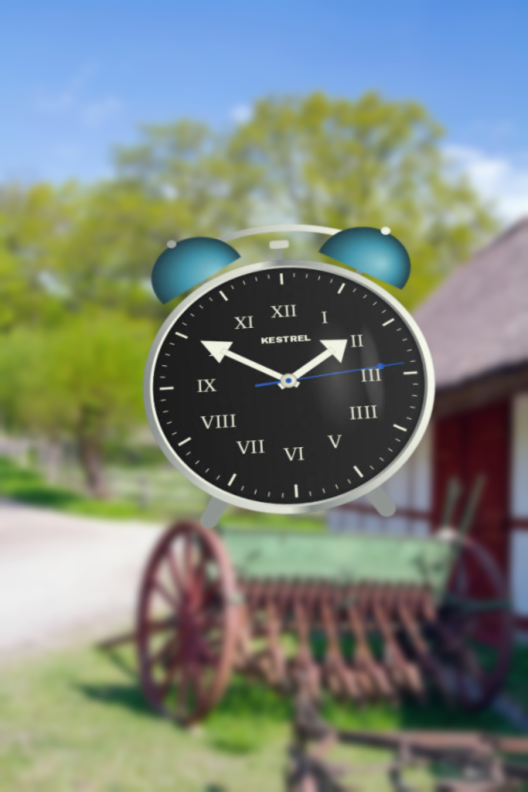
**1:50:14**
